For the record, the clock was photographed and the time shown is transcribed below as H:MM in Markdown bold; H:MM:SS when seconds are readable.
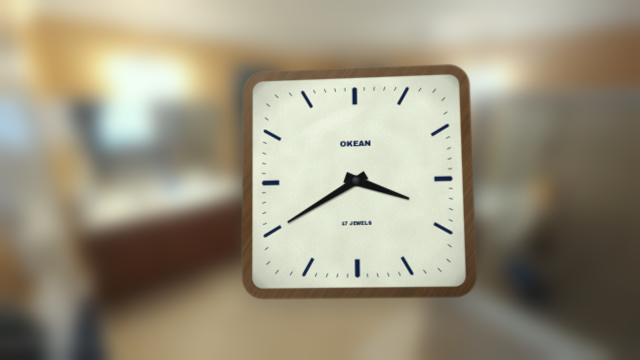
**3:40**
